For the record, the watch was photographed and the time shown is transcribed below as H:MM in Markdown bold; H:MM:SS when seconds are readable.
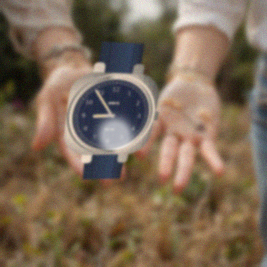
**8:54**
